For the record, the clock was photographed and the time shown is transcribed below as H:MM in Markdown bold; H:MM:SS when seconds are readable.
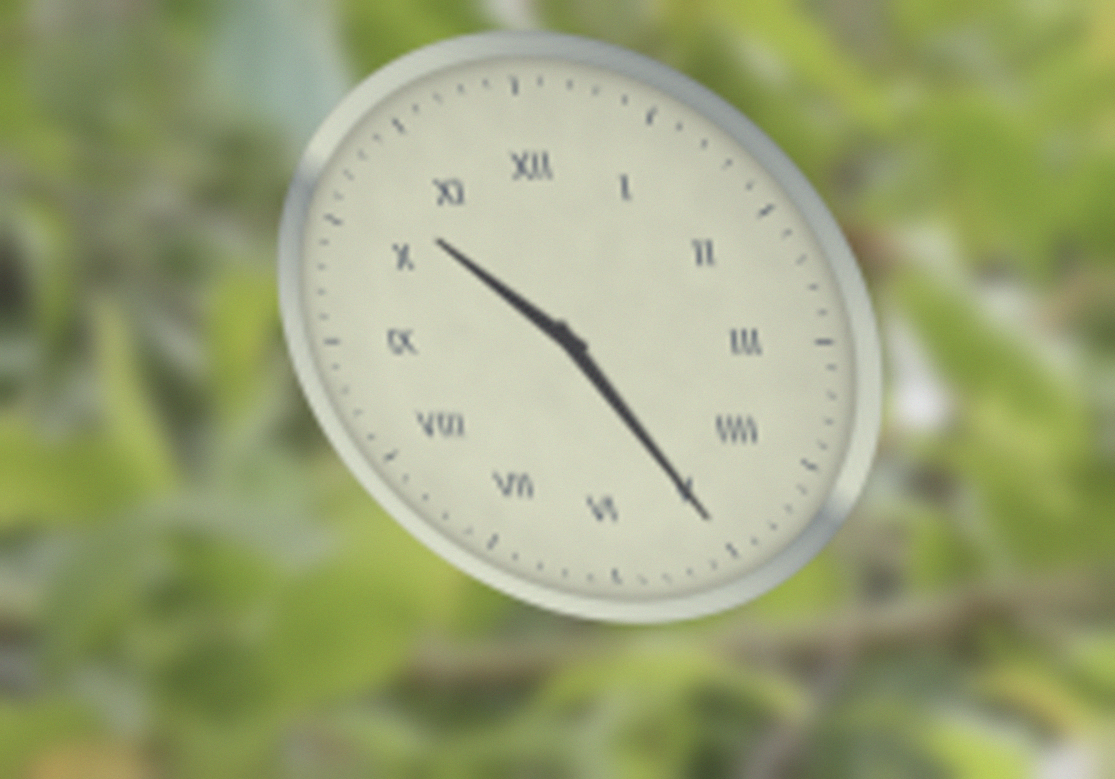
**10:25**
